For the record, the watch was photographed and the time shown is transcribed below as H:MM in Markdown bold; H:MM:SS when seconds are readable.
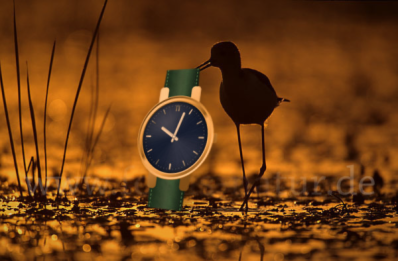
**10:03**
